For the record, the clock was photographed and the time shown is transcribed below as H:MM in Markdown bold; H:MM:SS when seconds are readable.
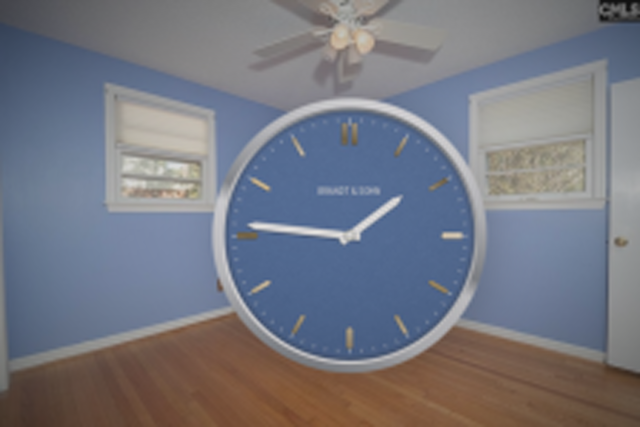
**1:46**
